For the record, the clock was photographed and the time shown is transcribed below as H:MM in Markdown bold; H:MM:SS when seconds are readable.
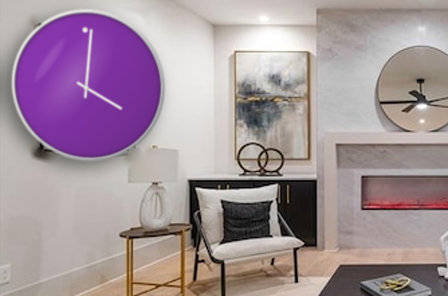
**4:01**
